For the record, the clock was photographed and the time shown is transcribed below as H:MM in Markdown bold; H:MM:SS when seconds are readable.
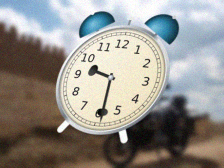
**9:29**
